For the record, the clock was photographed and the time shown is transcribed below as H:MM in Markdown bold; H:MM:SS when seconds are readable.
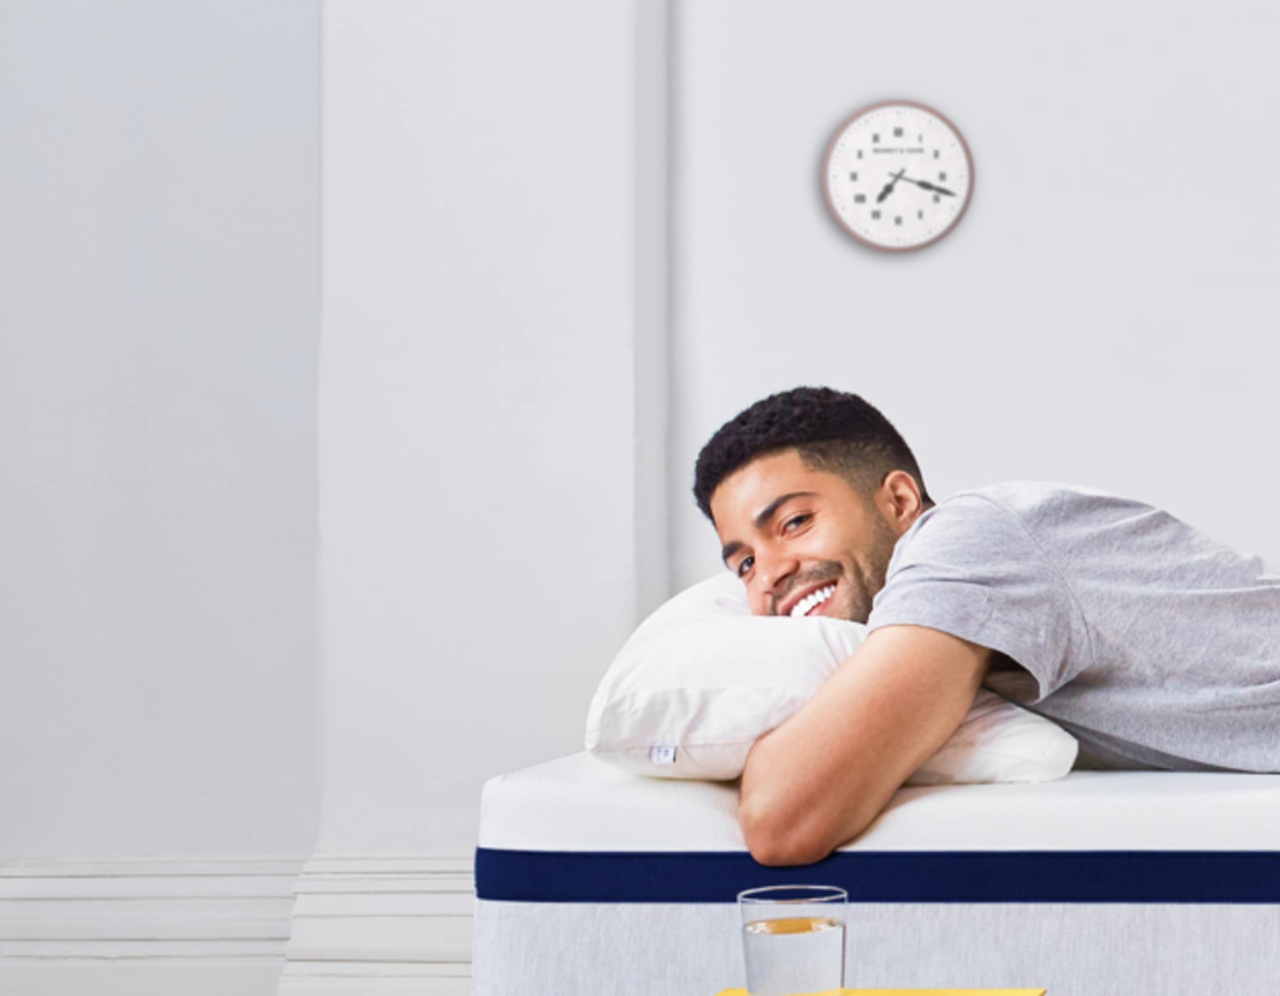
**7:18**
